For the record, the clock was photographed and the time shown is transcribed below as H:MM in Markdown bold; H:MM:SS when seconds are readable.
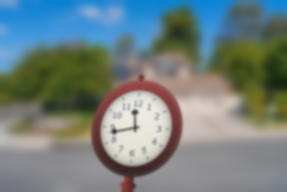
**11:43**
